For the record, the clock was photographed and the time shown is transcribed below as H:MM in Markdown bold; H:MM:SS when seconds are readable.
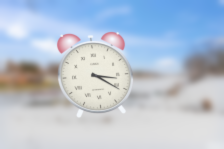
**3:21**
